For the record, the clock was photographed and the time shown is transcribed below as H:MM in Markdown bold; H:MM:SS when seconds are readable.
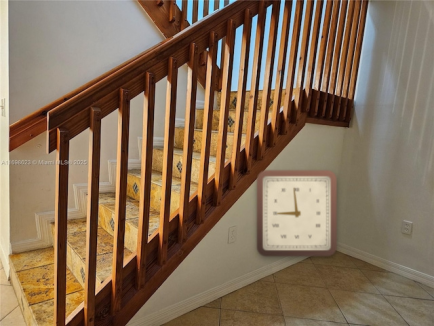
**8:59**
